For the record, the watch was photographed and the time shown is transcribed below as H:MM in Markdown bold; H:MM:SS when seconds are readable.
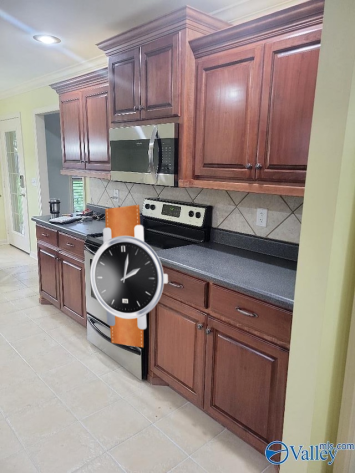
**2:02**
